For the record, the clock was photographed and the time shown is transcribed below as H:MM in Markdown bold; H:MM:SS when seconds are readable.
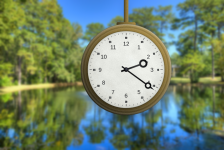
**2:21**
